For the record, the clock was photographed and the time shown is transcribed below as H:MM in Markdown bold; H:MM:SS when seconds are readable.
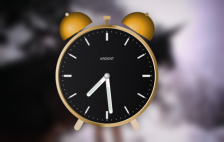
**7:29**
